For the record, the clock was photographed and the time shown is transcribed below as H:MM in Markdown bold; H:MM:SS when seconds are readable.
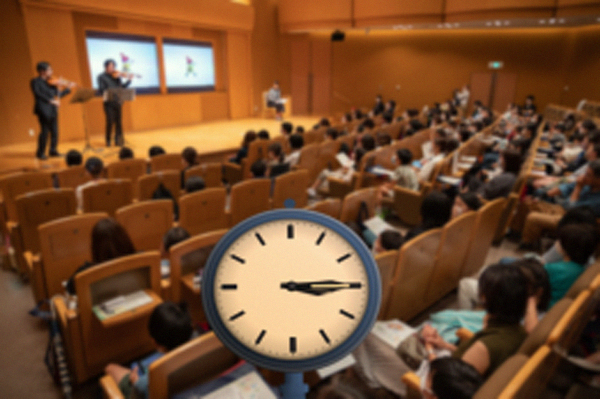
**3:15**
